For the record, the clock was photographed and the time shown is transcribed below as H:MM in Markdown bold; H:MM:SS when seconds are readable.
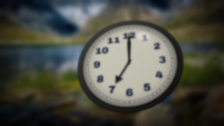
**7:00**
